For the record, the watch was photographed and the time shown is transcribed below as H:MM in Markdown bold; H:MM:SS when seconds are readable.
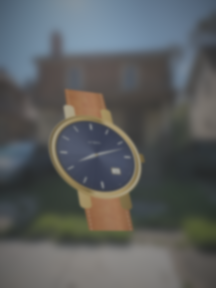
**8:12**
